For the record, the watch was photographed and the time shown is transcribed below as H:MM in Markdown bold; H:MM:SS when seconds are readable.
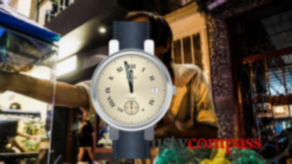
**11:58**
